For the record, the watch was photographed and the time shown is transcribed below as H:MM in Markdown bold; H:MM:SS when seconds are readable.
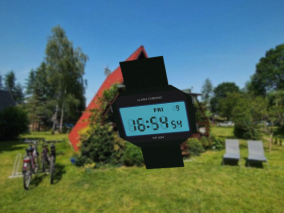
**16:54:54**
